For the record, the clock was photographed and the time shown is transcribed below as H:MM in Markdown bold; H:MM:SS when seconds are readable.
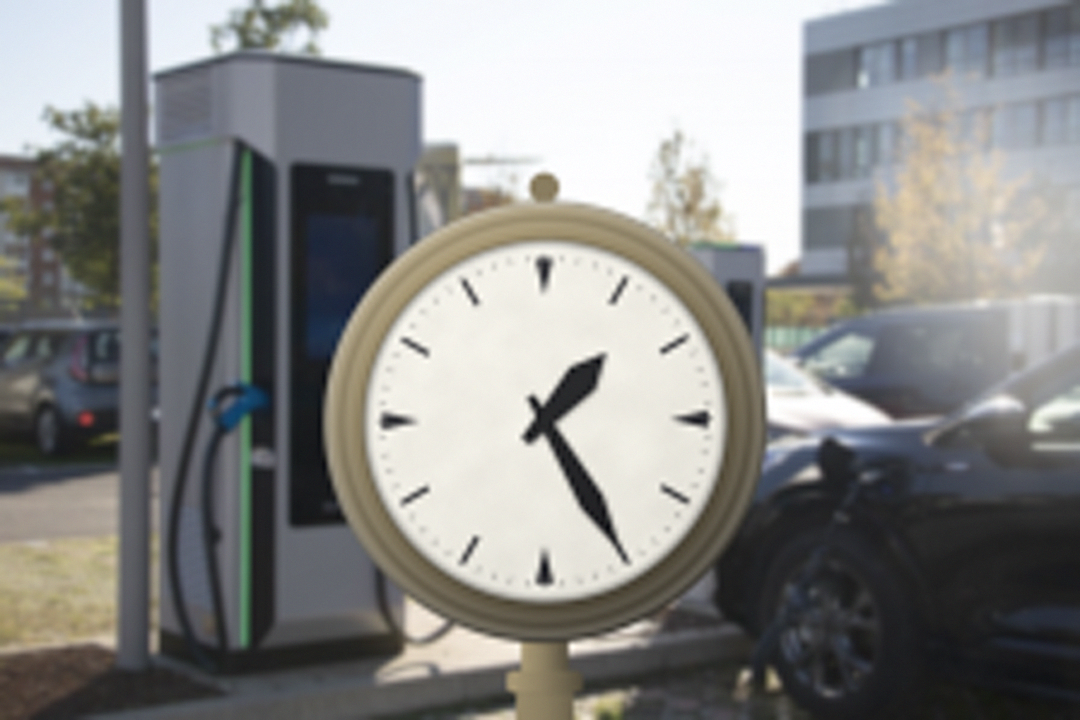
**1:25**
